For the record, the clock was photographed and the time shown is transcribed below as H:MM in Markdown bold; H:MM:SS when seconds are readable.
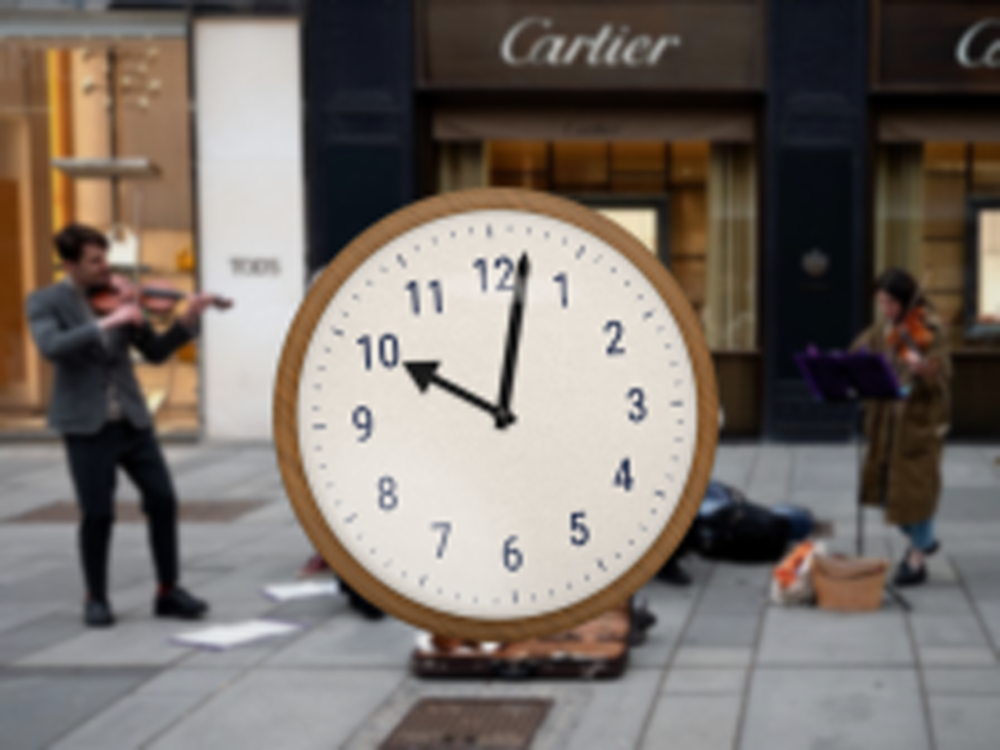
**10:02**
